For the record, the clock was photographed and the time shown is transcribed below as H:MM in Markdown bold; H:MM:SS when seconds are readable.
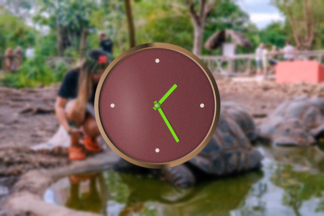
**1:25**
